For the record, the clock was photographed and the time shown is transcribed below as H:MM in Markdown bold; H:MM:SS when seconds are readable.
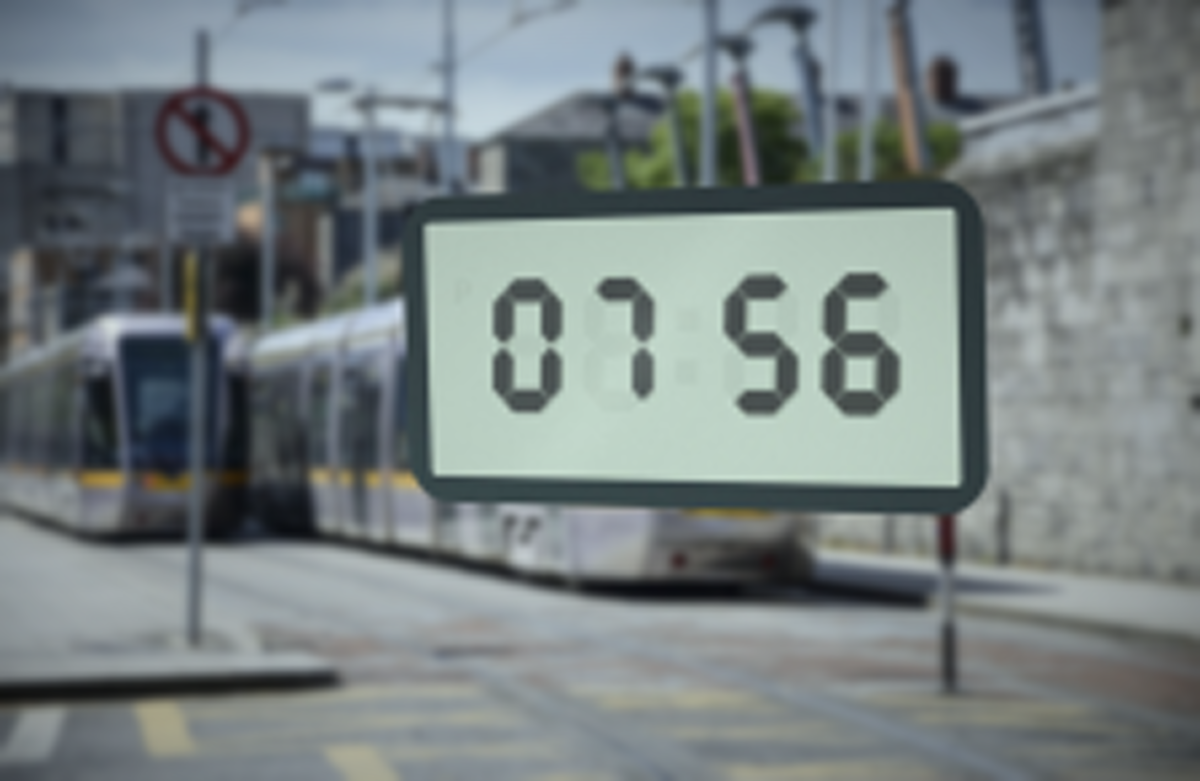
**7:56**
